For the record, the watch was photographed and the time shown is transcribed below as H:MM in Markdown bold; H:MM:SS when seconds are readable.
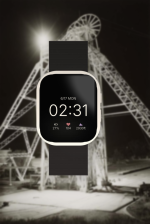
**2:31**
